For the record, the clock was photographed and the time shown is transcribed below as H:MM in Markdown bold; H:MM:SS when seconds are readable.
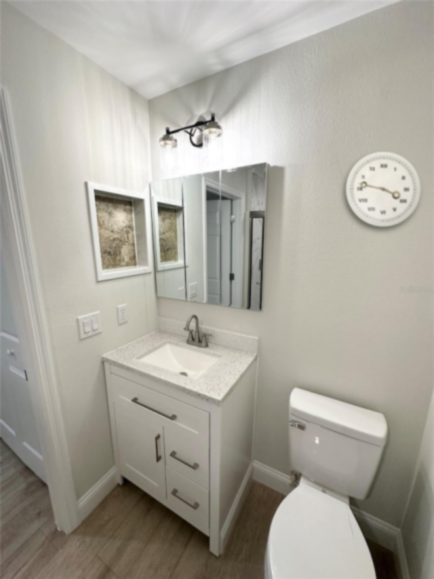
**3:47**
